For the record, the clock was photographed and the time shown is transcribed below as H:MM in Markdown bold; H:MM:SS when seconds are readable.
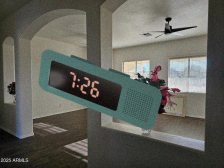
**7:26**
